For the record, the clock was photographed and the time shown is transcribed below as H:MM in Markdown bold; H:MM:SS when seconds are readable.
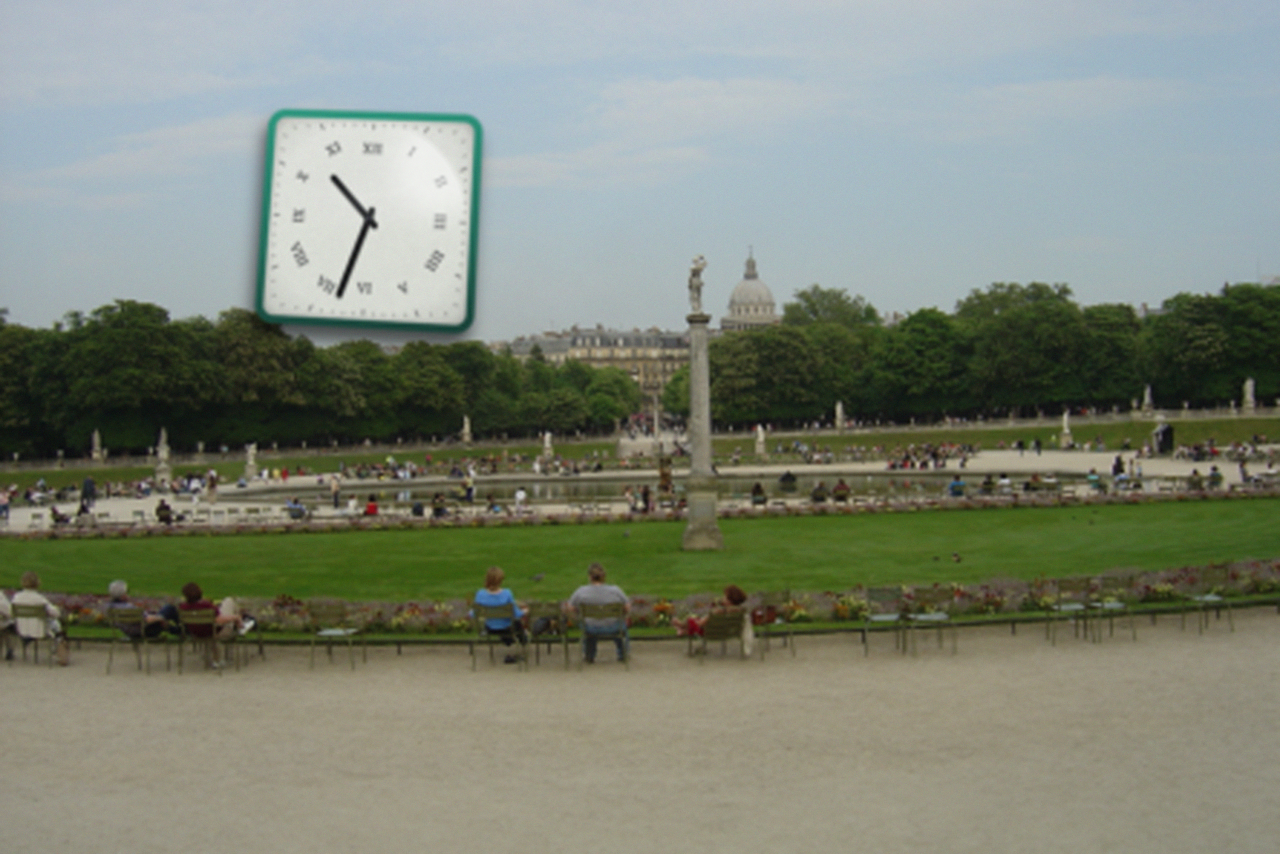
**10:33**
